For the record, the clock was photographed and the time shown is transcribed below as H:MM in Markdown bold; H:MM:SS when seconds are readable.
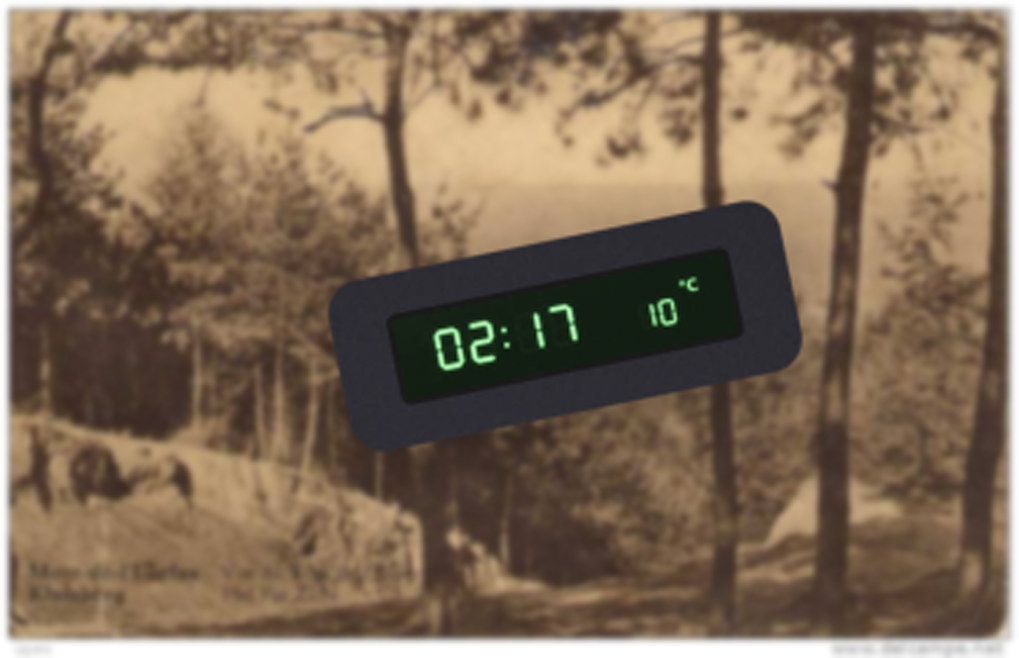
**2:17**
